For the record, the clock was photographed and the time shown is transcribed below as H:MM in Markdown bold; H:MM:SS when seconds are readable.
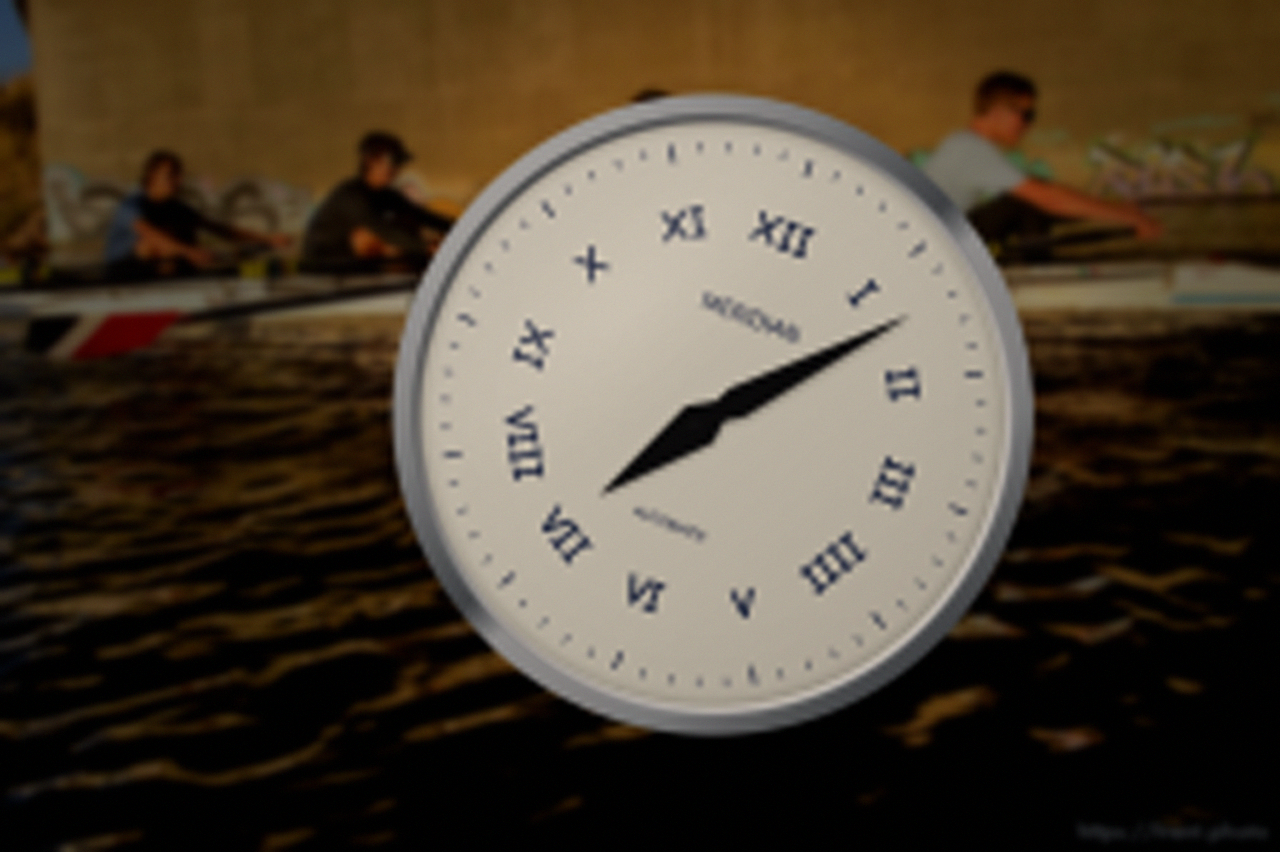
**7:07**
